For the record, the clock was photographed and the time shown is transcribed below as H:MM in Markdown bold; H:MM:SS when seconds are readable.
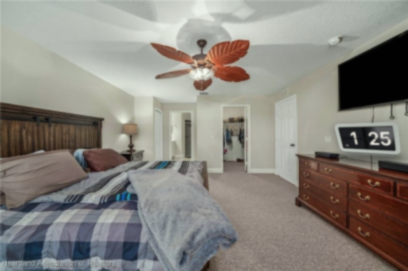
**1:25**
